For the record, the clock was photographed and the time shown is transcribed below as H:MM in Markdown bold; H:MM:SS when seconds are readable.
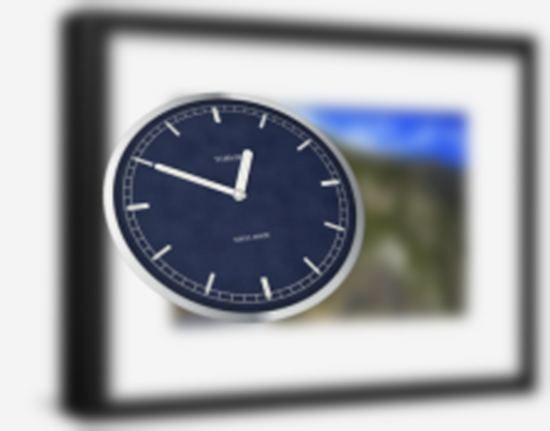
**12:50**
